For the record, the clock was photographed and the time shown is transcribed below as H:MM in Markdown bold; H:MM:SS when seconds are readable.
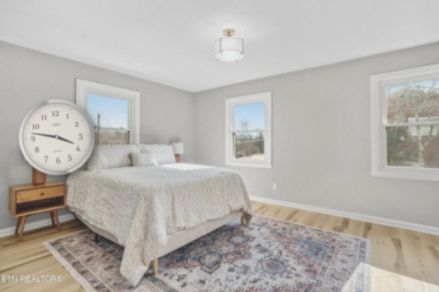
**3:47**
